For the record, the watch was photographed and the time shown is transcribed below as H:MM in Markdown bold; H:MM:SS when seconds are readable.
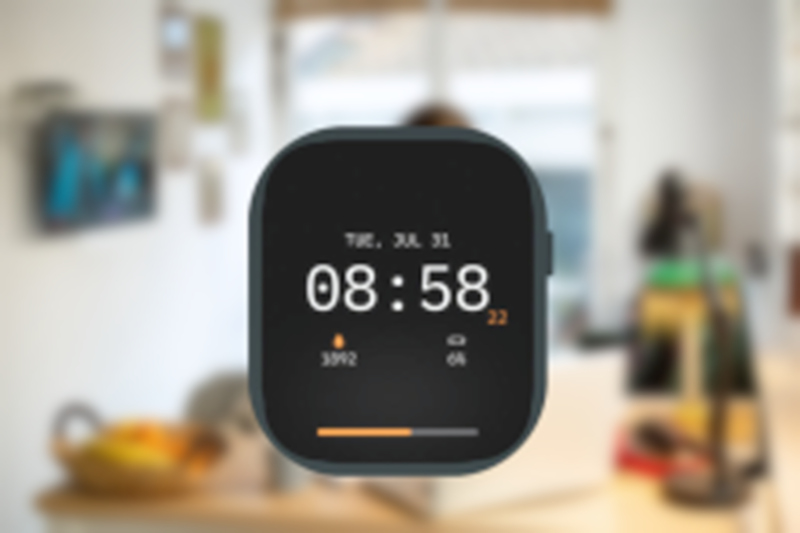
**8:58**
